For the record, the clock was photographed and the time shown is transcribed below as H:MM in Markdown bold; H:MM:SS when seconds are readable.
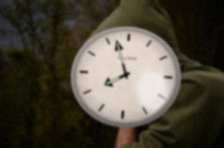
**7:57**
